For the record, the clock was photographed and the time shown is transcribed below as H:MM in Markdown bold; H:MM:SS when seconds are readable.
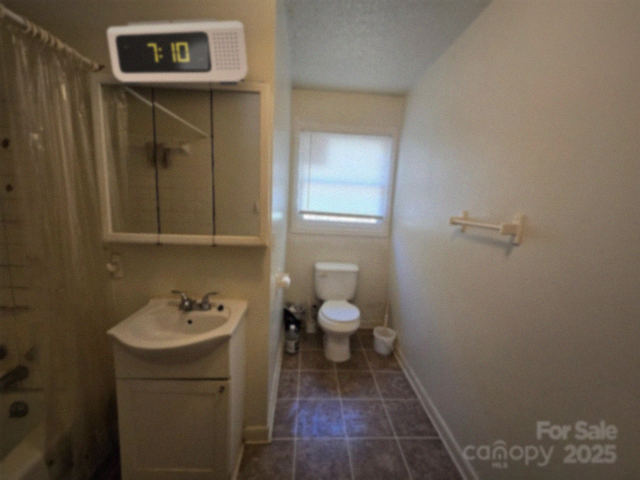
**7:10**
